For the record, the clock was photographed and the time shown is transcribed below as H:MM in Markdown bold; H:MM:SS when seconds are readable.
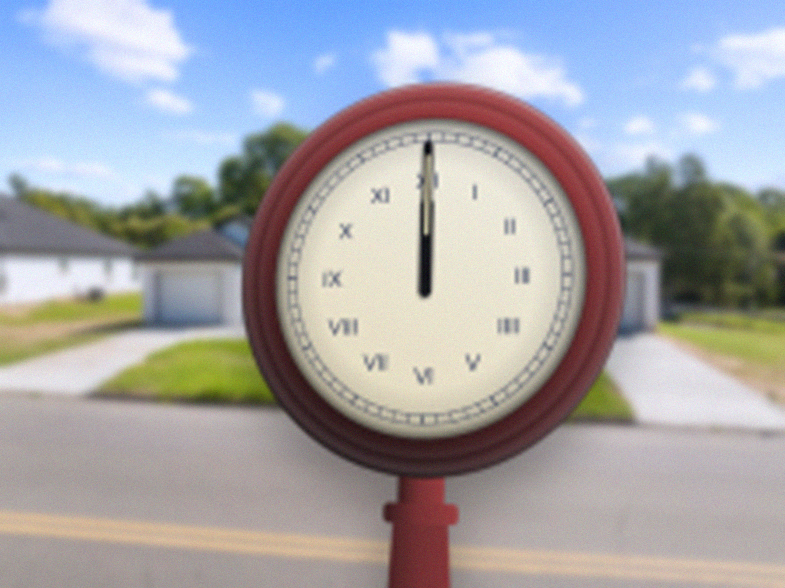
**12:00**
